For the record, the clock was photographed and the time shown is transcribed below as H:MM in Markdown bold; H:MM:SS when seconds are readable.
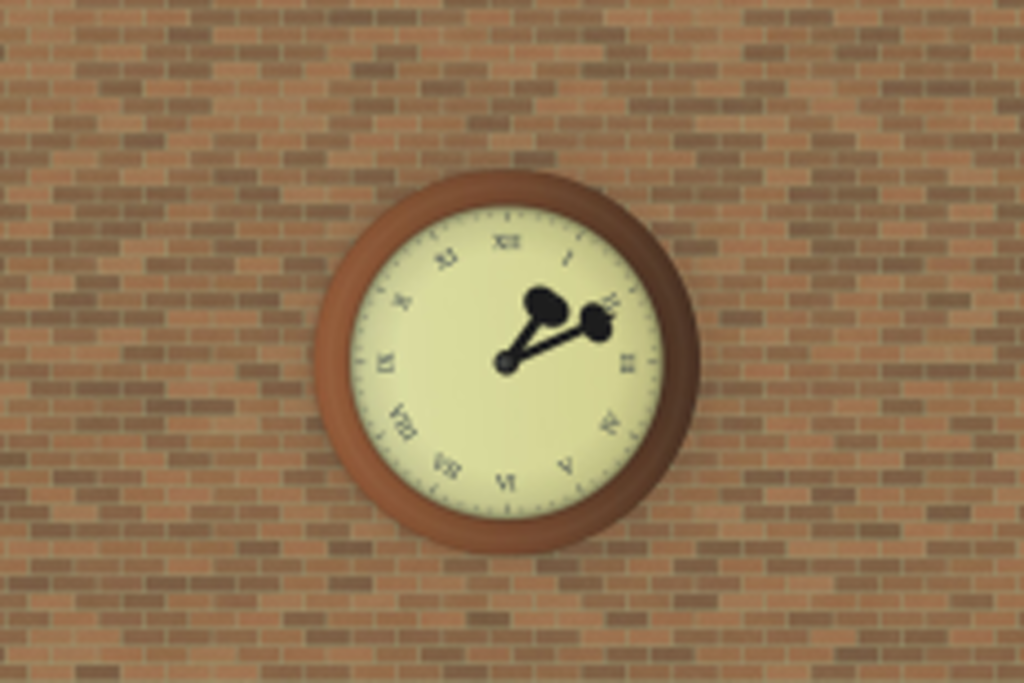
**1:11**
